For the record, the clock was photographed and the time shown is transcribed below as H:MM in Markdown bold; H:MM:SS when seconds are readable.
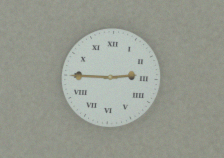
**2:45**
